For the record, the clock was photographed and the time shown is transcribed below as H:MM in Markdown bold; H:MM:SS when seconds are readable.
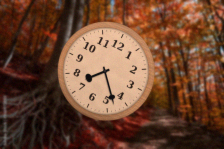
**7:23**
